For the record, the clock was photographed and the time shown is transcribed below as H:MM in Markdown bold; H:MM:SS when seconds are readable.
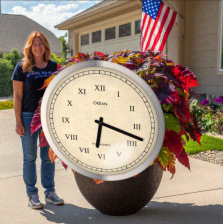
**6:18**
